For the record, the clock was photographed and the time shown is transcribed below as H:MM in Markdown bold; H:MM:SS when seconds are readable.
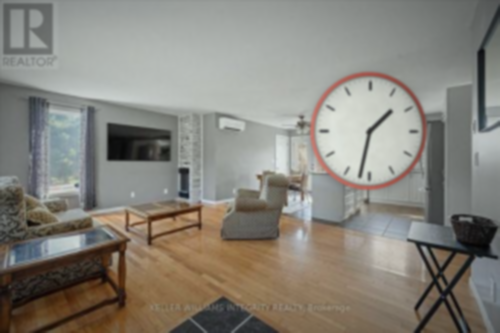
**1:32**
